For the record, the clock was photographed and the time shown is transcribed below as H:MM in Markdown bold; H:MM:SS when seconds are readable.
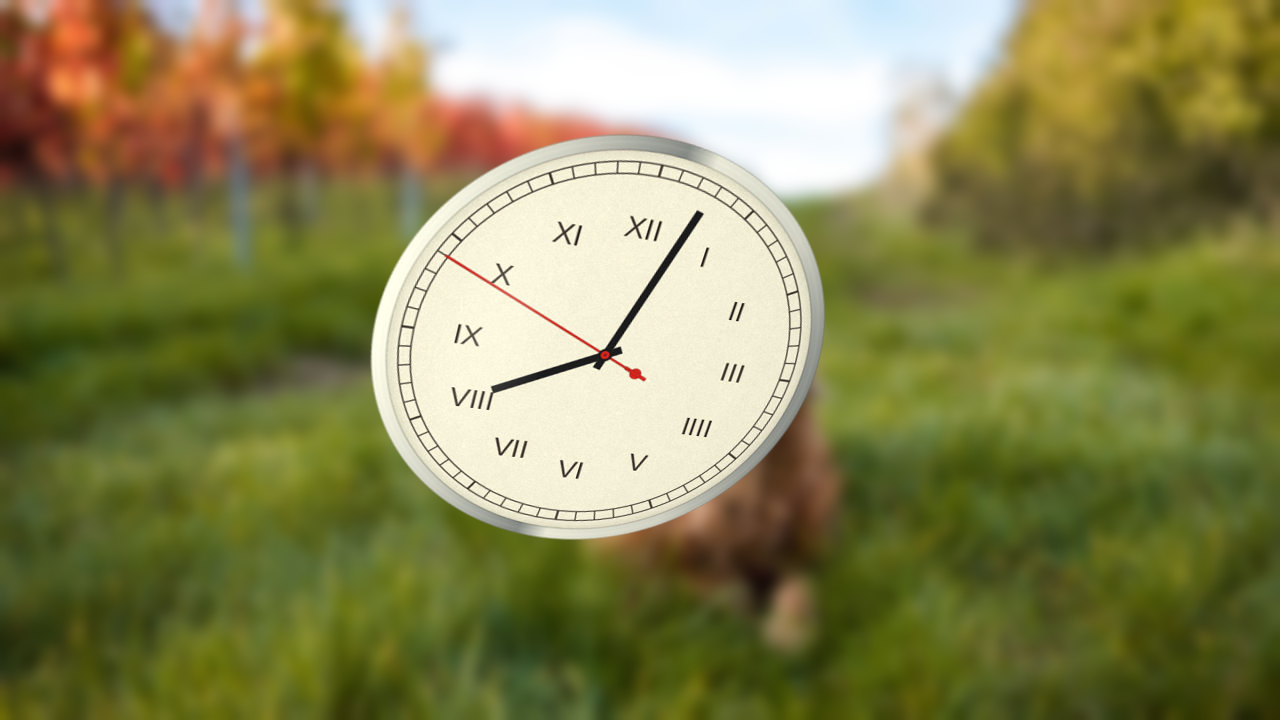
**8:02:49**
